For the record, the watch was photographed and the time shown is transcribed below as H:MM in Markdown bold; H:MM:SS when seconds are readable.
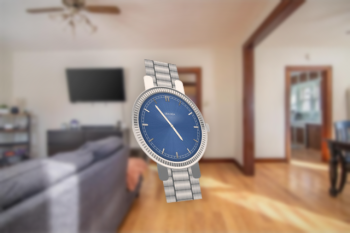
**4:54**
